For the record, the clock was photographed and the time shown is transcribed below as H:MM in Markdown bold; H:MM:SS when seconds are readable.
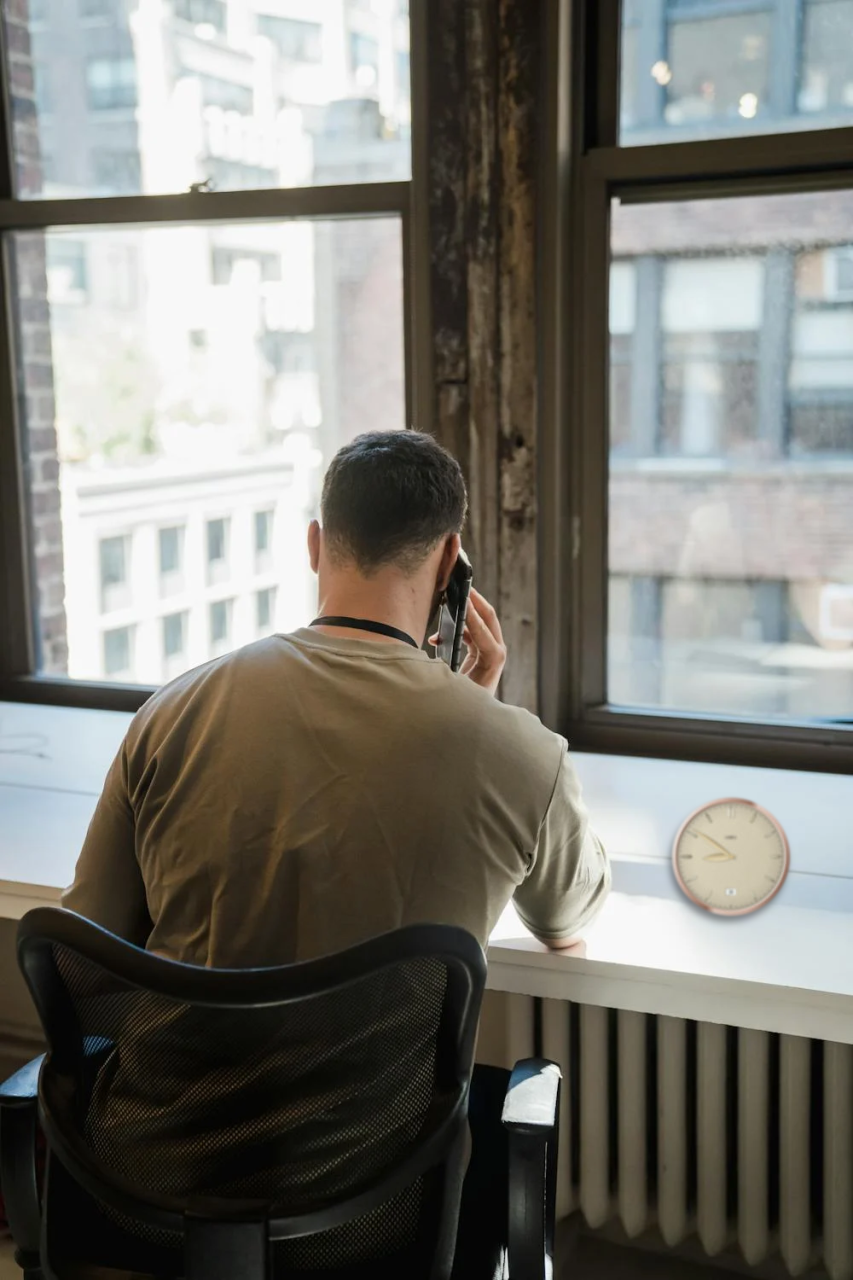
**8:51**
